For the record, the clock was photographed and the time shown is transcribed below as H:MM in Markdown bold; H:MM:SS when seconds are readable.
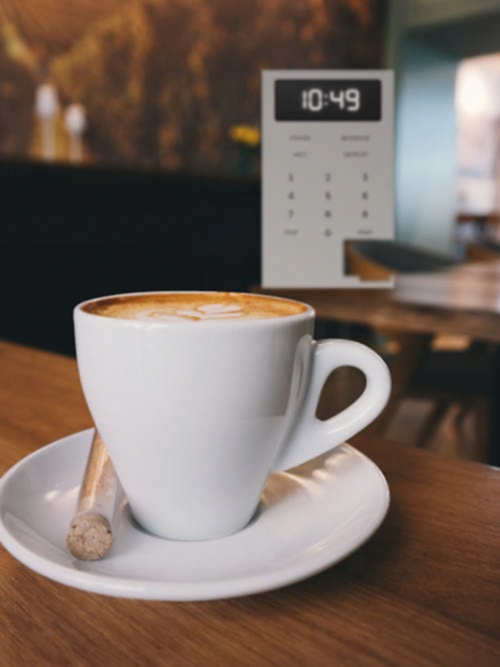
**10:49**
